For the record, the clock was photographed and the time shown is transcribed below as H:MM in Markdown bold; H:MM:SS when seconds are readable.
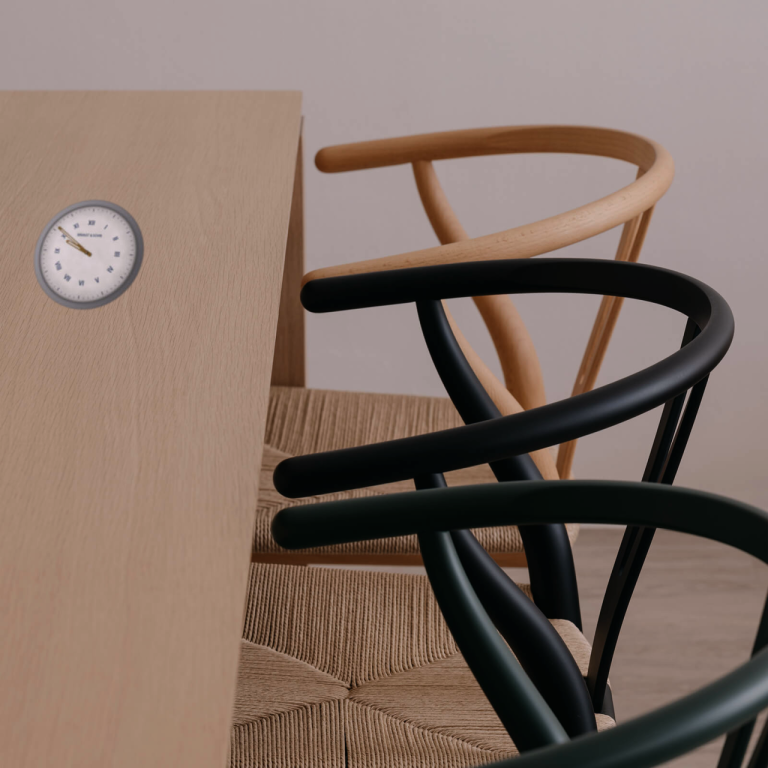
**9:51**
